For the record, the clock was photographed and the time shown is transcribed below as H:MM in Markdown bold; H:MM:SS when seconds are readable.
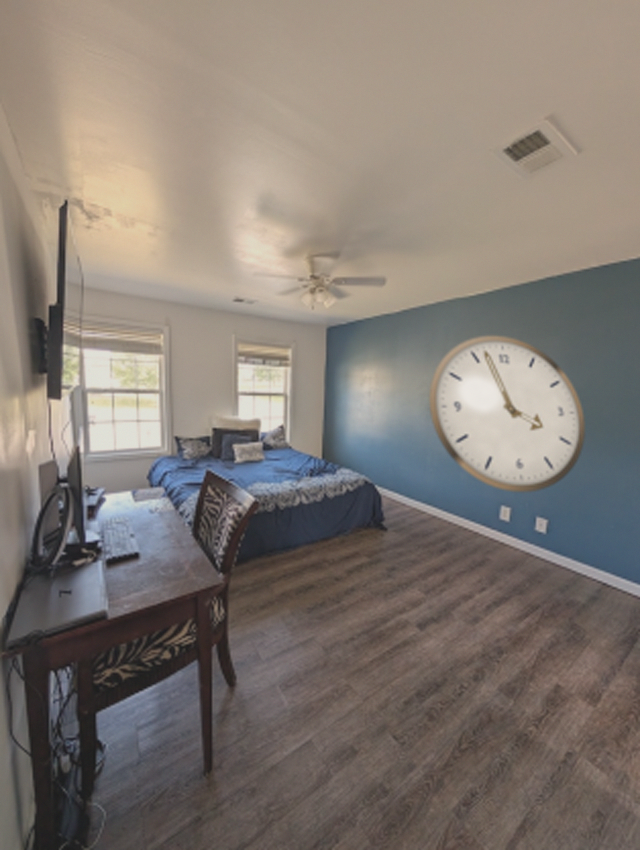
**3:57**
